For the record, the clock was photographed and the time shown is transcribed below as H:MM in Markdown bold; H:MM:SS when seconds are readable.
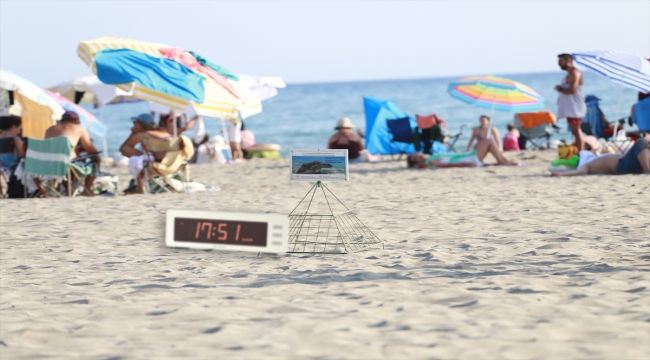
**17:51**
